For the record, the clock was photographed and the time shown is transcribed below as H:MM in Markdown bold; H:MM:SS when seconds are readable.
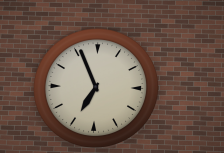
**6:56**
